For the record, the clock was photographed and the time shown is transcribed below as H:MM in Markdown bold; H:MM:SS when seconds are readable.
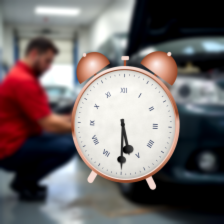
**5:30**
